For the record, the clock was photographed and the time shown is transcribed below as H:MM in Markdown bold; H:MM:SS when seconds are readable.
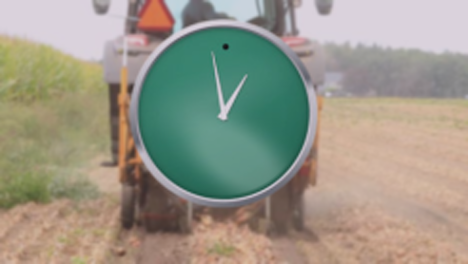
**12:58**
